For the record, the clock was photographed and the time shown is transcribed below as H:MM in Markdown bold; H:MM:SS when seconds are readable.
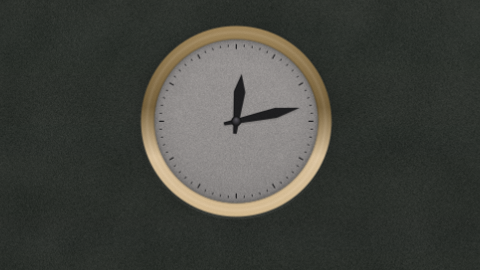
**12:13**
